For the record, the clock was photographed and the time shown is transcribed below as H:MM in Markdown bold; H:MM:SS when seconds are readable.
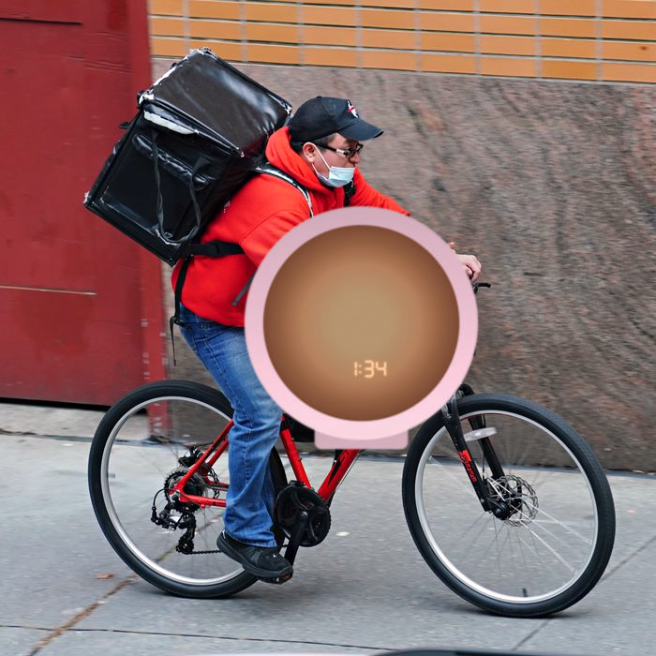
**1:34**
